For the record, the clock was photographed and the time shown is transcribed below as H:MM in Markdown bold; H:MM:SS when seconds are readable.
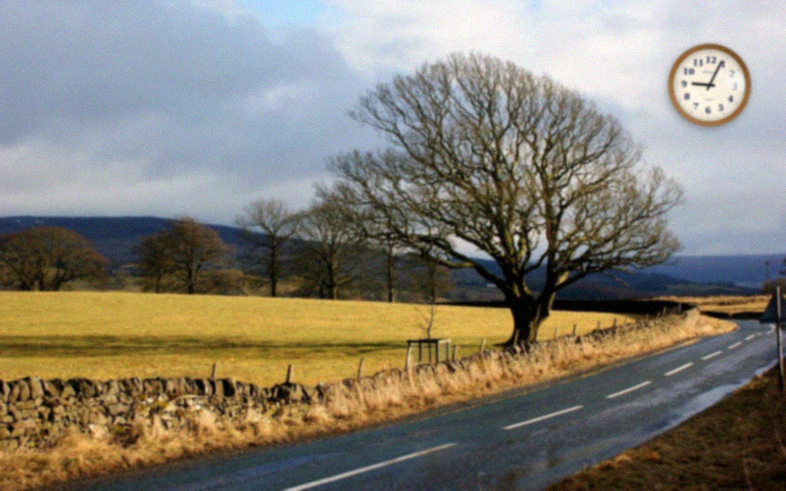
**9:04**
